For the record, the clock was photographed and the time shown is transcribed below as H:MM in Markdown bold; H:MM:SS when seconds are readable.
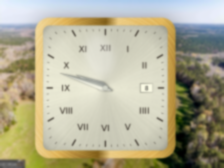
**9:48**
